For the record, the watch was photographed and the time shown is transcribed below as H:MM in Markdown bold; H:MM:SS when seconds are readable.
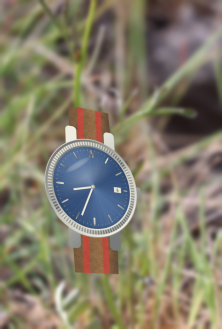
**8:34**
